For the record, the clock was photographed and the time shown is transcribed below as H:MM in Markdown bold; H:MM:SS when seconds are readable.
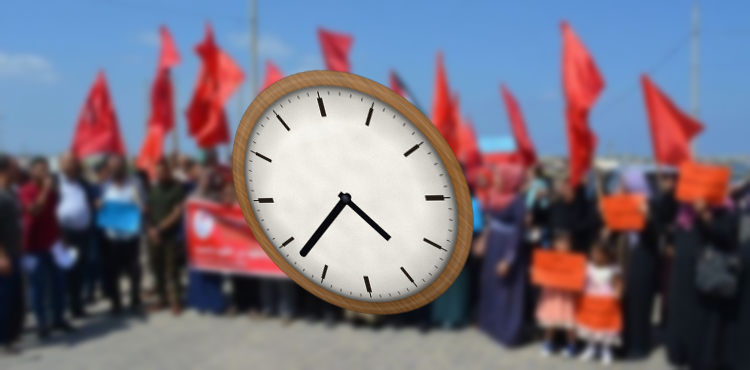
**4:38**
